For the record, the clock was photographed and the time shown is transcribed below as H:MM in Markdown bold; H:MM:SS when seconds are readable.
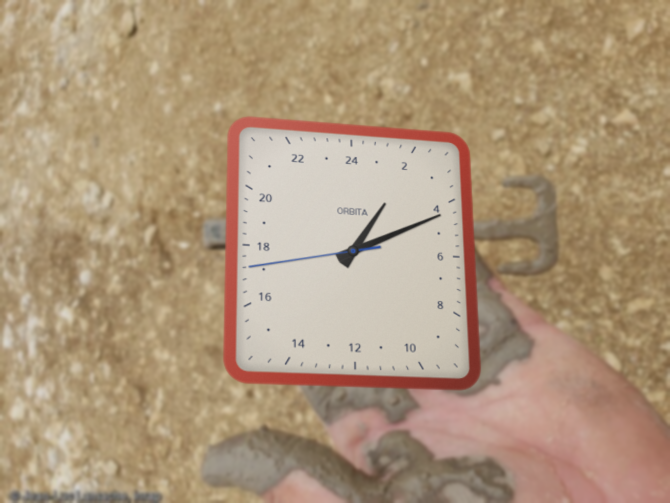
**2:10:43**
